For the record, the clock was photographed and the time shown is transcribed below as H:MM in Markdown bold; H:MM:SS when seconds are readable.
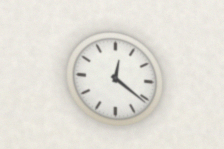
**12:21**
